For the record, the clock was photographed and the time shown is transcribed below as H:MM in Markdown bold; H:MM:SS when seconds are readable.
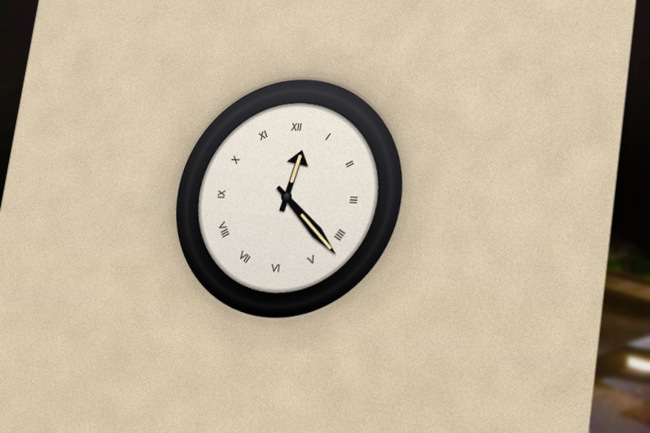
**12:22**
